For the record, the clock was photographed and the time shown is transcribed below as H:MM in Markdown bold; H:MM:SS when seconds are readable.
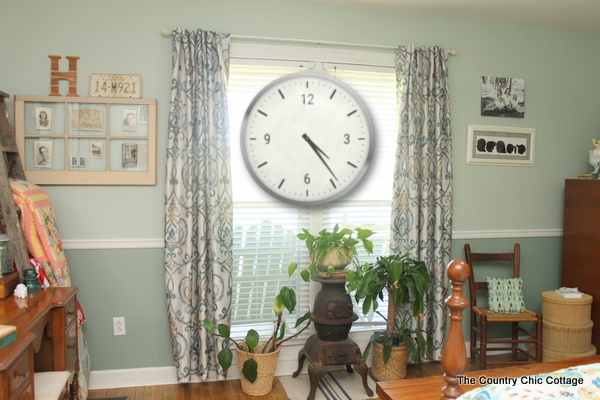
**4:24**
